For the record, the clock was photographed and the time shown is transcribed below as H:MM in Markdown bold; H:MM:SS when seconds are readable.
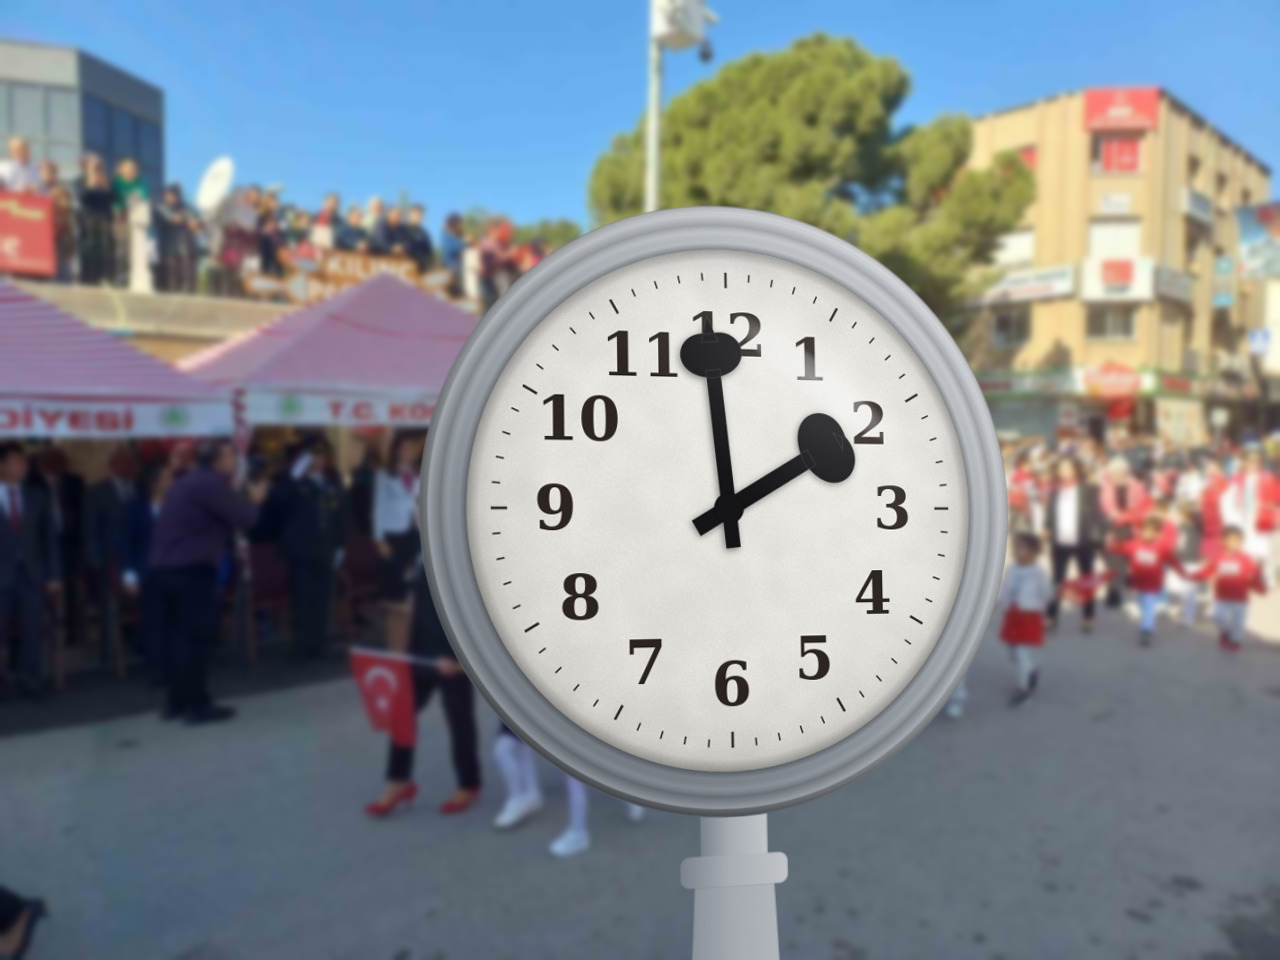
**1:59**
